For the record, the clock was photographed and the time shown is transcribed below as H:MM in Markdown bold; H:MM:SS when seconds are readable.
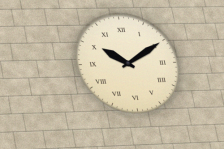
**10:10**
